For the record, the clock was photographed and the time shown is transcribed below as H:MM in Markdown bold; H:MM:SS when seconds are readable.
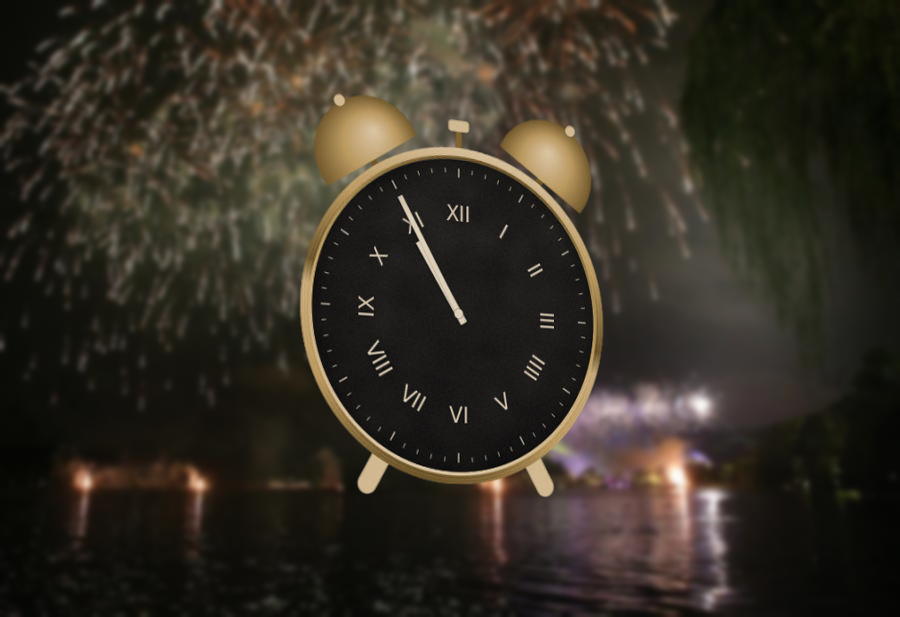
**10:55**
